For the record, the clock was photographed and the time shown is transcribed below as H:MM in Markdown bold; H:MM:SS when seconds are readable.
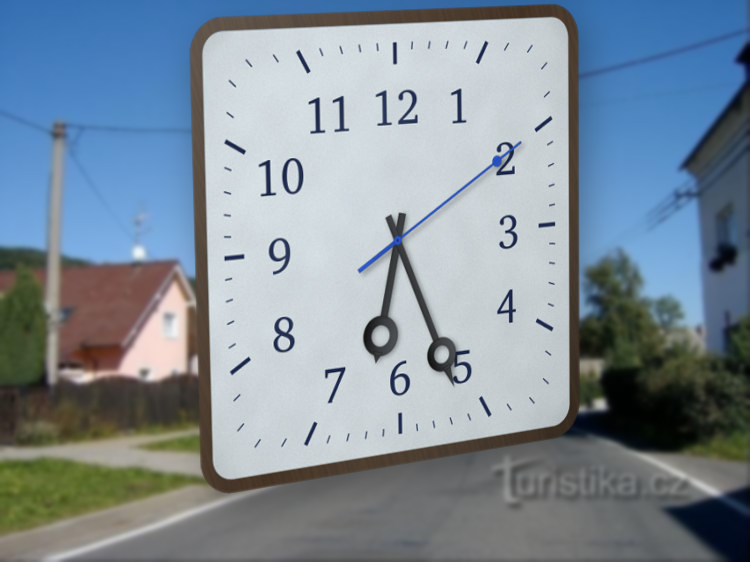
**6:26:10**
